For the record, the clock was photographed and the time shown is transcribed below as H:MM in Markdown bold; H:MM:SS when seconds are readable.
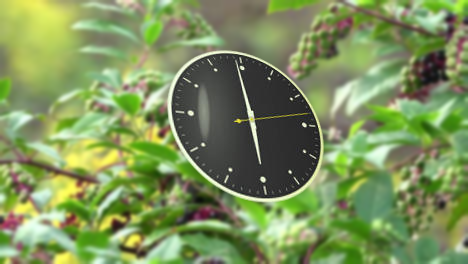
**5:59:13**
